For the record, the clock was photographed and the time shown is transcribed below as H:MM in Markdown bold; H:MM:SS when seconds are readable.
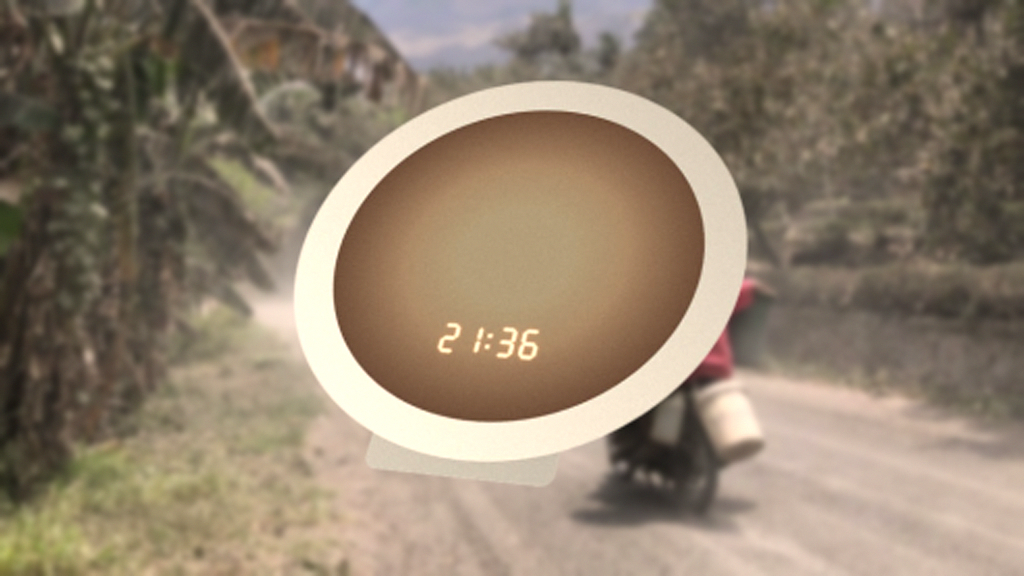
**21:36**
